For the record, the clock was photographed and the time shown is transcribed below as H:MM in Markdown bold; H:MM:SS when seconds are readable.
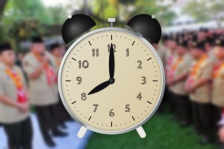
**8:00**
